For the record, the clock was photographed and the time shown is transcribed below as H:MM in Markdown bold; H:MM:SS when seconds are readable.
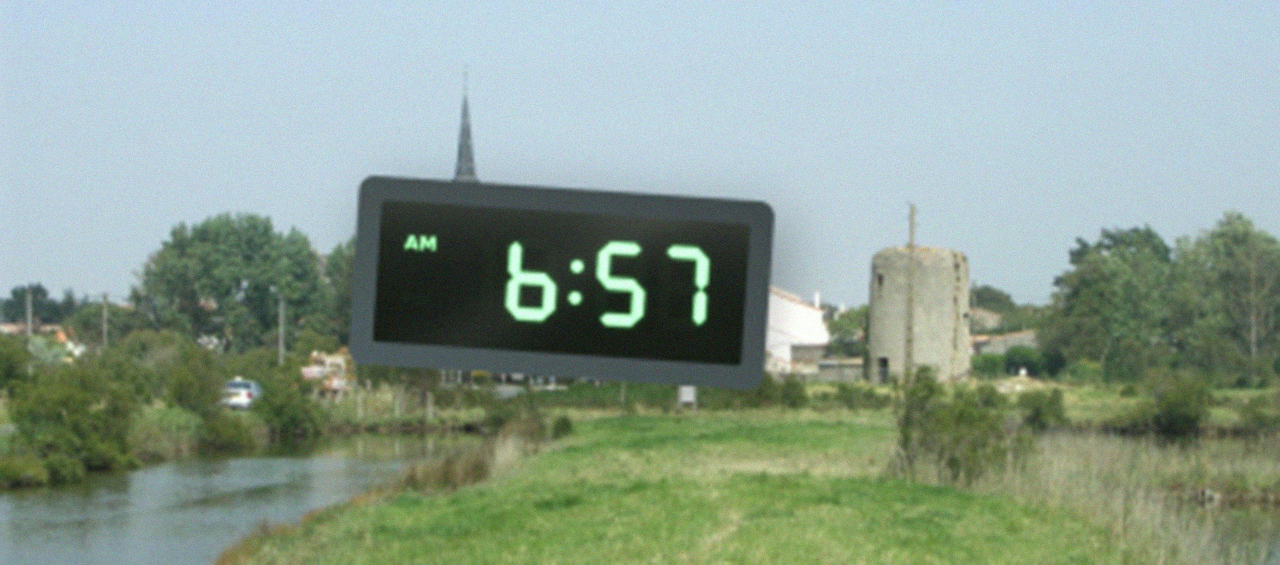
**6:57**
